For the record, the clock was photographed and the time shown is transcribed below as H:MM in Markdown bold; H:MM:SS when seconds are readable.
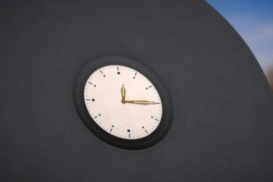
**12:15**
